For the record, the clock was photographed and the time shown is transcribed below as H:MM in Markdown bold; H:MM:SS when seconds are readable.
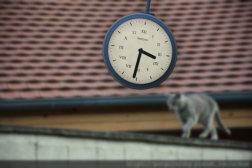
**3:31**
